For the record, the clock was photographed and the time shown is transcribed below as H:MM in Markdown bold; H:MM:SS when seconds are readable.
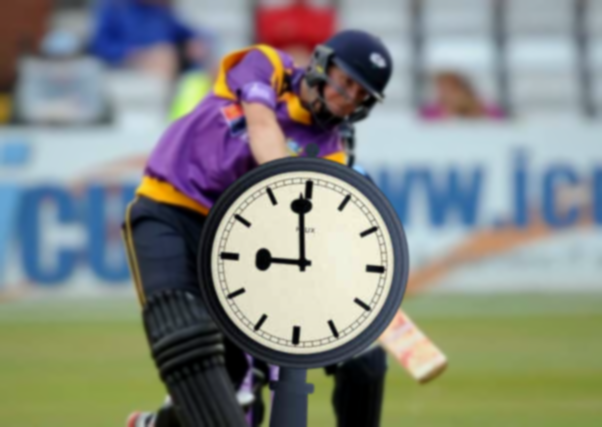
**8:59**
